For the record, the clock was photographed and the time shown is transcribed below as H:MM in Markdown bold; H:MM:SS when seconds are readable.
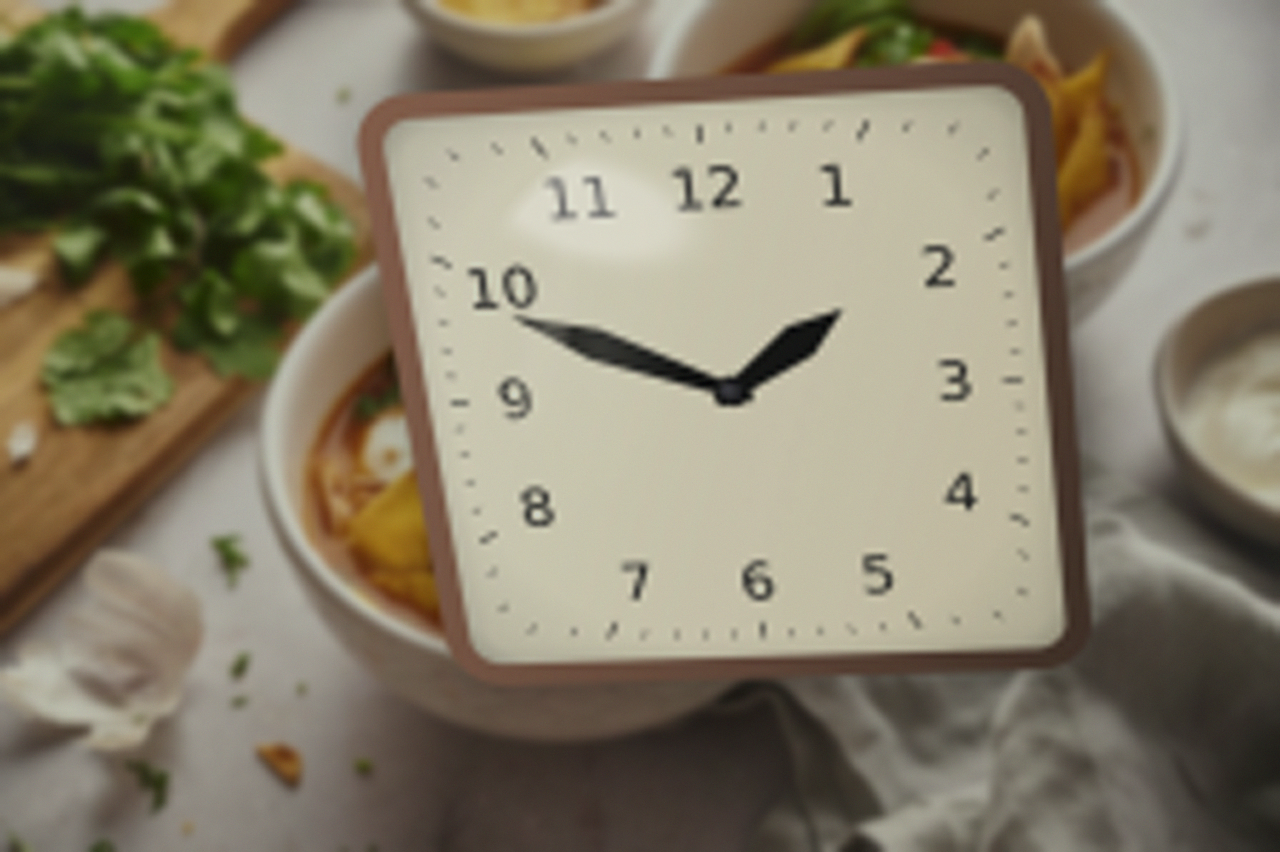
**1:49**
